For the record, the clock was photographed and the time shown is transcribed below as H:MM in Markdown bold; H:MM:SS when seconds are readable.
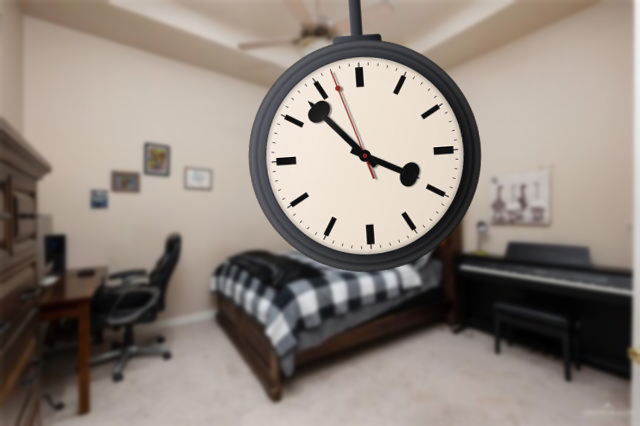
**3:52:57**
